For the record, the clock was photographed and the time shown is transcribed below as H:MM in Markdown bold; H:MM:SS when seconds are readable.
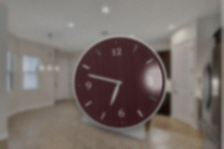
**6:48**
